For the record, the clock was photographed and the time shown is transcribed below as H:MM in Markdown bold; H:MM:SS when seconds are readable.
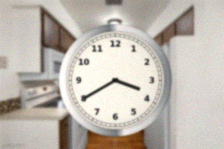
**3:40**
